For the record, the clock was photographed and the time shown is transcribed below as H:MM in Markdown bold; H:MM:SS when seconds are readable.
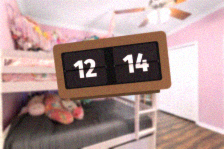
**12:14**
